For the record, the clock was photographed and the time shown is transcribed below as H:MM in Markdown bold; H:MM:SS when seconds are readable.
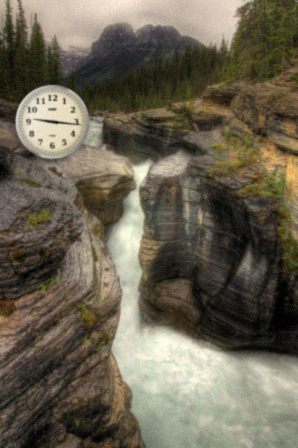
**9:16**
